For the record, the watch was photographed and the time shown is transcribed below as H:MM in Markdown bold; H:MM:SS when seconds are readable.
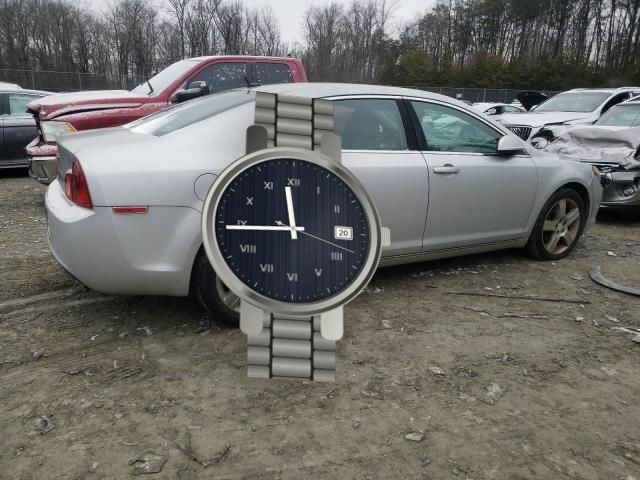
**11:44:18**
